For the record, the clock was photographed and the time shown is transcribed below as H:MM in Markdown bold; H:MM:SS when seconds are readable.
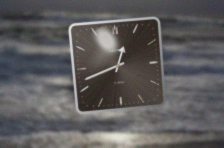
**12:42**
